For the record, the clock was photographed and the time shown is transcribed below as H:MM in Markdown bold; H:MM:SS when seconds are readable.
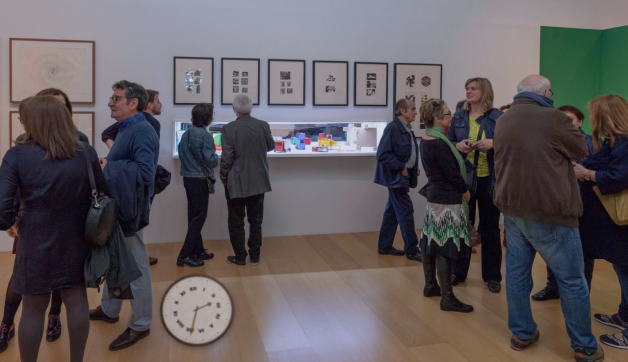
**2:34**
